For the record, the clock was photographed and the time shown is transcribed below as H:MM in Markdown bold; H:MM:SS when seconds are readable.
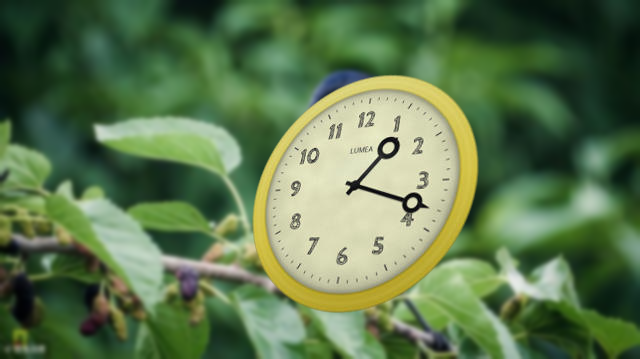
**1:18**
